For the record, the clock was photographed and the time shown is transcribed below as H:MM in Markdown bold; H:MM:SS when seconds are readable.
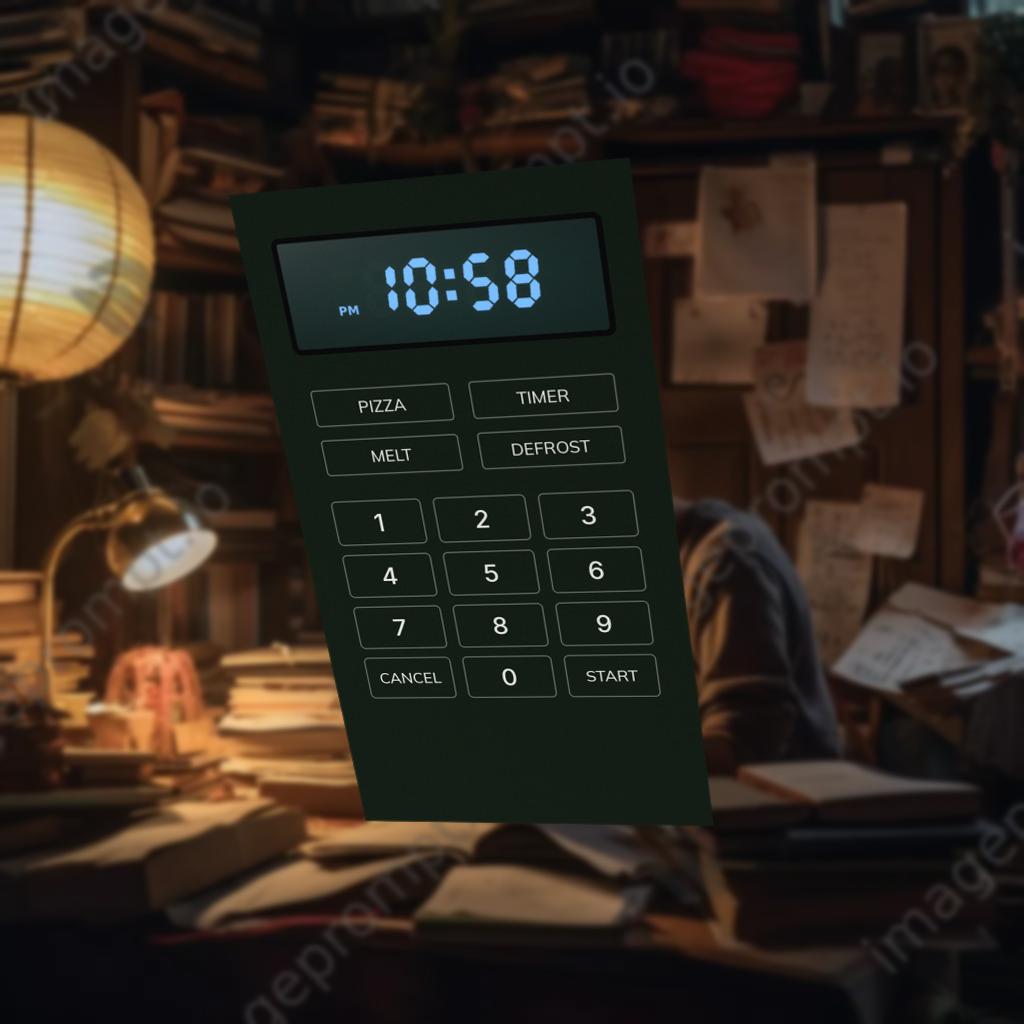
**10:58**
